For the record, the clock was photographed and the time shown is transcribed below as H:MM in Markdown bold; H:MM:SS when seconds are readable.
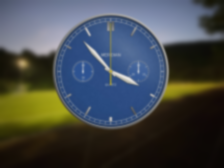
**3:53**
